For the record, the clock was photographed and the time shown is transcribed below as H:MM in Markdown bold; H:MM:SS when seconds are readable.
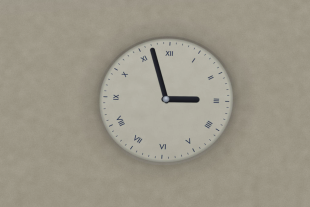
**2:57**
